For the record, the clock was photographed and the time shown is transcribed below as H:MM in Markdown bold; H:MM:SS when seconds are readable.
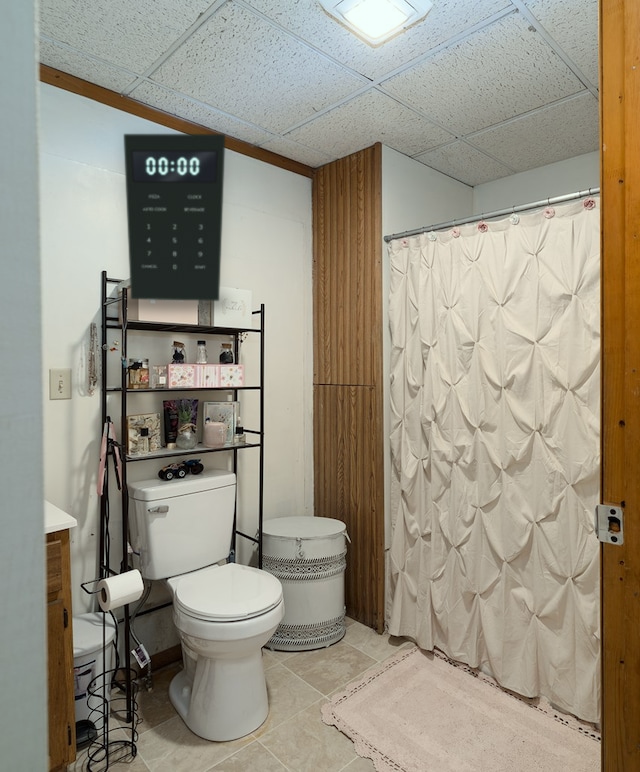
**0:00**
